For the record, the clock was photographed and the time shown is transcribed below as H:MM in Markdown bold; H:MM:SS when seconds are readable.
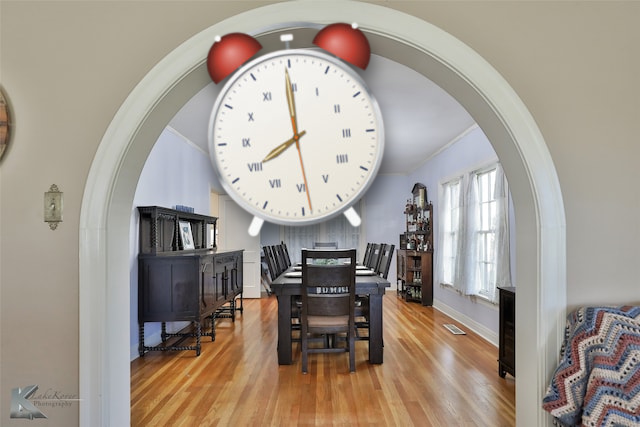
**7:59:29**
